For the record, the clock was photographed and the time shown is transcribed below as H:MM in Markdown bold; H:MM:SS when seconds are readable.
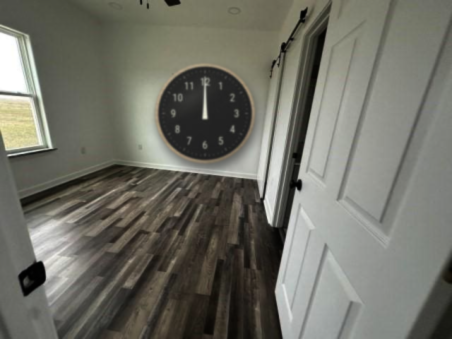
**12:00**
